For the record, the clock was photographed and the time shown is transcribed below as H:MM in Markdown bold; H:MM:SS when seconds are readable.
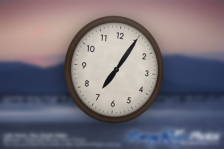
**7:05**
